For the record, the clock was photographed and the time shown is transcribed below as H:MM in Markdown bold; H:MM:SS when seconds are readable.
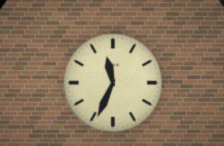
**11:34**
